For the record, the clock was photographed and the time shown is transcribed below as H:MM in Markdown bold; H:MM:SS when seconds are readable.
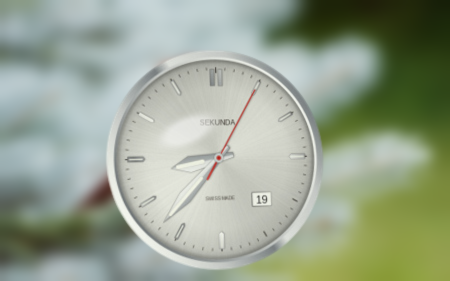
**8:37:05**
